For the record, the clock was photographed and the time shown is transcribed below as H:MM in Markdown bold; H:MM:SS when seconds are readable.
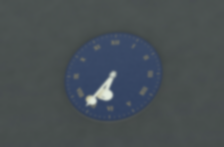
**6:36**
